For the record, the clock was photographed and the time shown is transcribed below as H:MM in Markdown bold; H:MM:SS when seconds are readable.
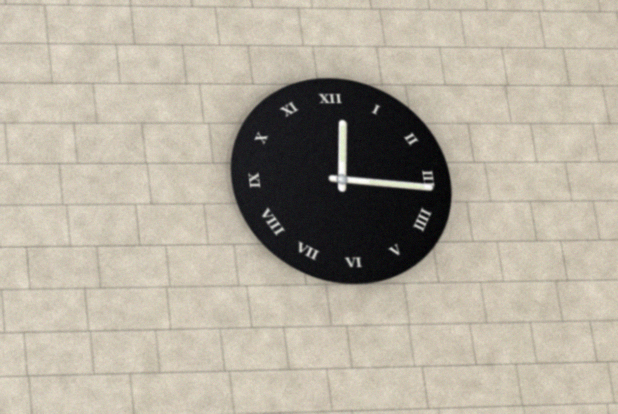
**12:16**
